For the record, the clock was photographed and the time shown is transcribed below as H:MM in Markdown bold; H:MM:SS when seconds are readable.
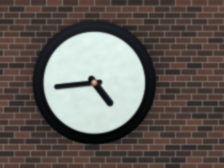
**4:44**
